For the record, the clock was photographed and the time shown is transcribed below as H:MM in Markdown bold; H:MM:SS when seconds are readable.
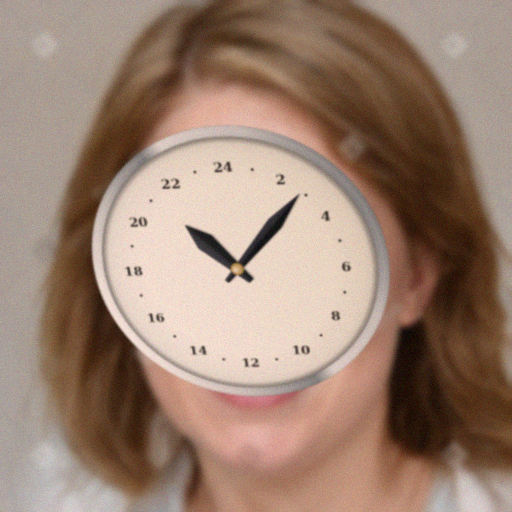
**21:07**
